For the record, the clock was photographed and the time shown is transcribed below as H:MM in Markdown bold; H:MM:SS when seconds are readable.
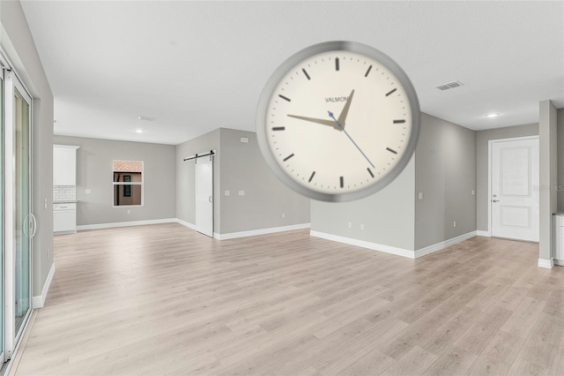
**12:47:24**
